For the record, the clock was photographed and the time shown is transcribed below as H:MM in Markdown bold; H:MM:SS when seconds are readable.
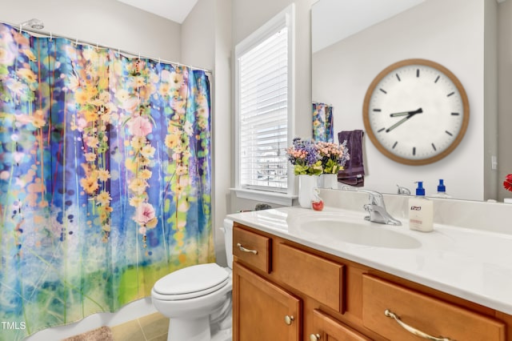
**8:39**
